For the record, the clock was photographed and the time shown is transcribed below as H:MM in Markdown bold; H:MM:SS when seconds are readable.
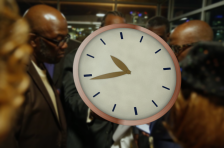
**10:44**
